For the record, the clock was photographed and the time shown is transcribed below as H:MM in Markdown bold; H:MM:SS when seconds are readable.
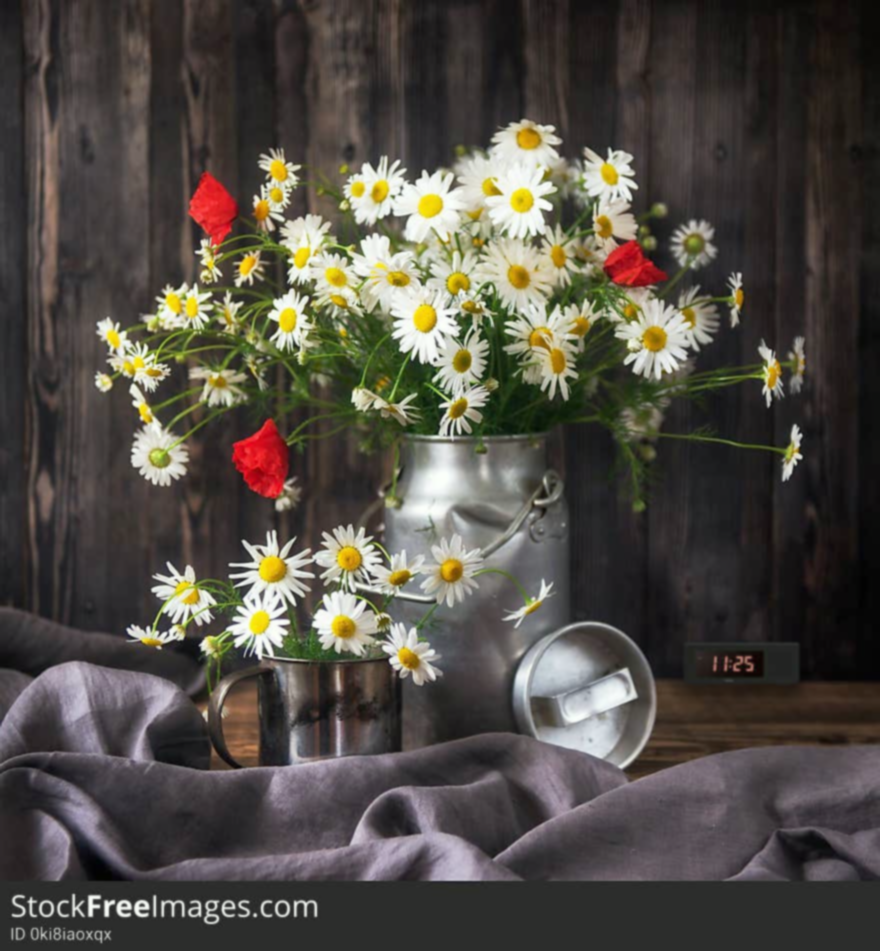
**11:25**
